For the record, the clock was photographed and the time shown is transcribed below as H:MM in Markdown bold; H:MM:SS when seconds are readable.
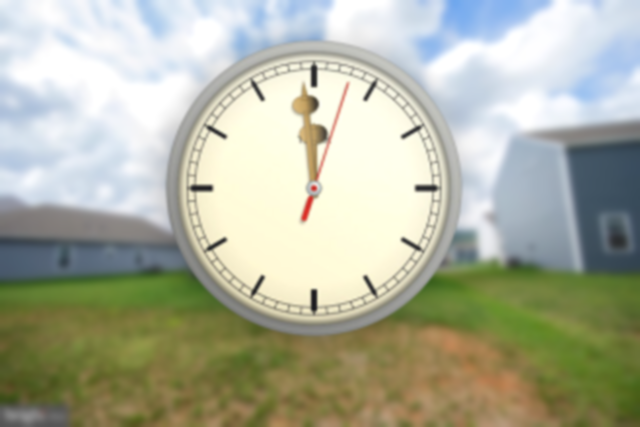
**11:59:03**
